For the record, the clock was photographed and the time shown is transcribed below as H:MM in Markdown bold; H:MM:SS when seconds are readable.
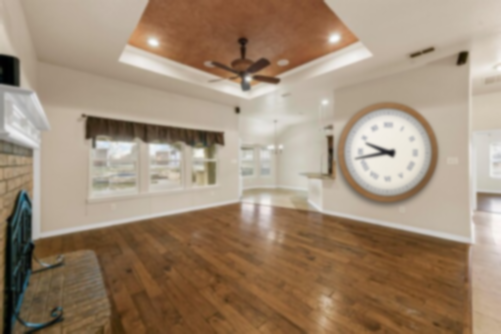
**9:43**
